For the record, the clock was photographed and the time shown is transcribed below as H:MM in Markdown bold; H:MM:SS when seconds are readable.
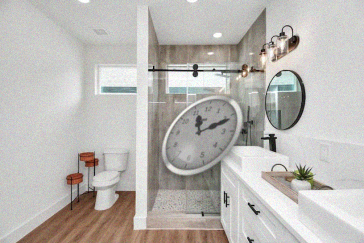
**11:11**
